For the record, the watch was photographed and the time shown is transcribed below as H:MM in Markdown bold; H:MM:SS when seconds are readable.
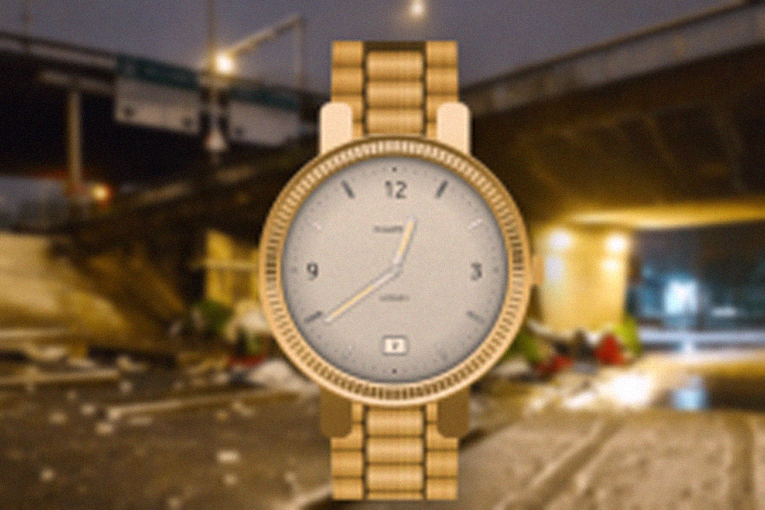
**12:39**
